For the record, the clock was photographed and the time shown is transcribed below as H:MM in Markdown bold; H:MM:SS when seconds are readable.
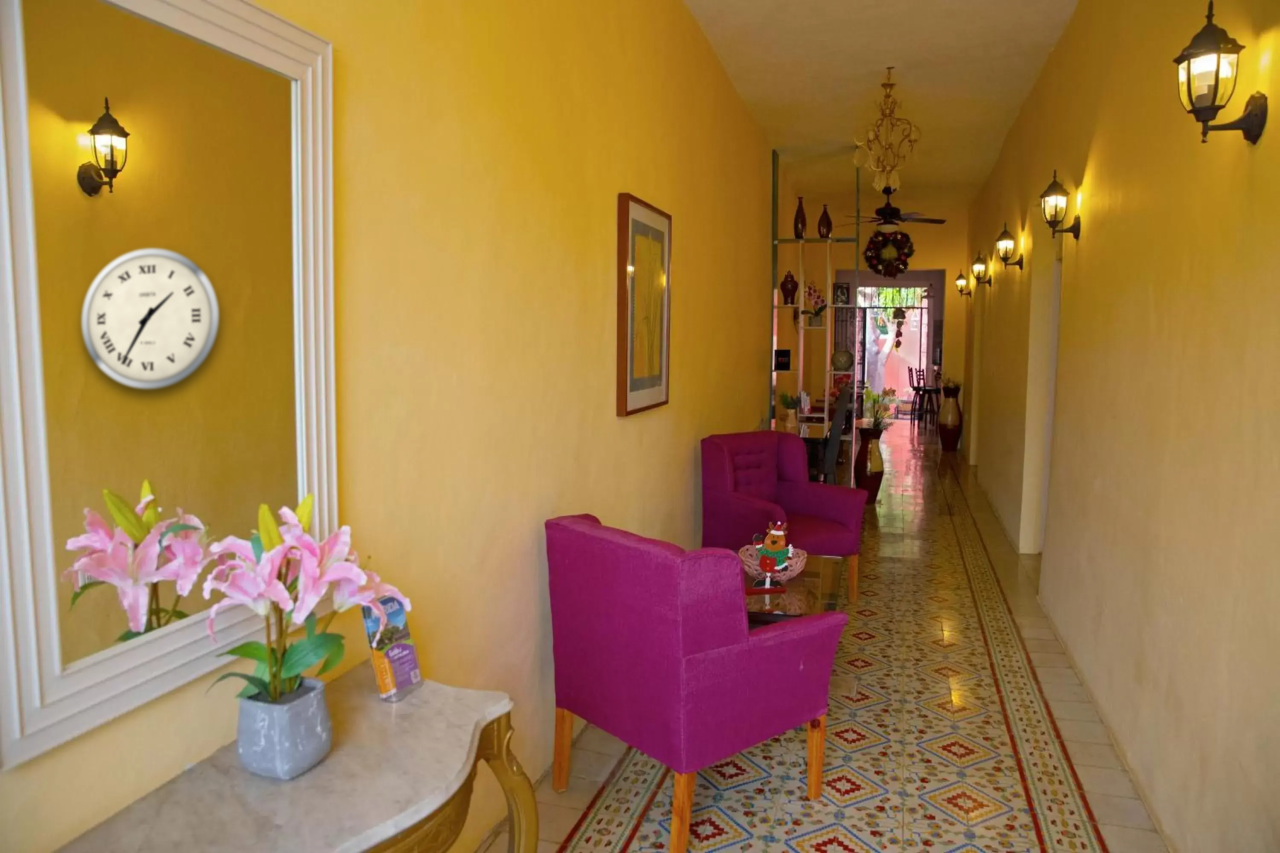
**1:35**
